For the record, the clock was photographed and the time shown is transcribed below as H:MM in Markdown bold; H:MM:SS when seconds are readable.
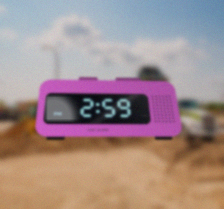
**2:59**
